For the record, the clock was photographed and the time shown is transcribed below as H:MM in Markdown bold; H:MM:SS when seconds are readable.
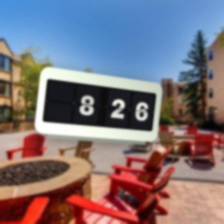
**8:26**
